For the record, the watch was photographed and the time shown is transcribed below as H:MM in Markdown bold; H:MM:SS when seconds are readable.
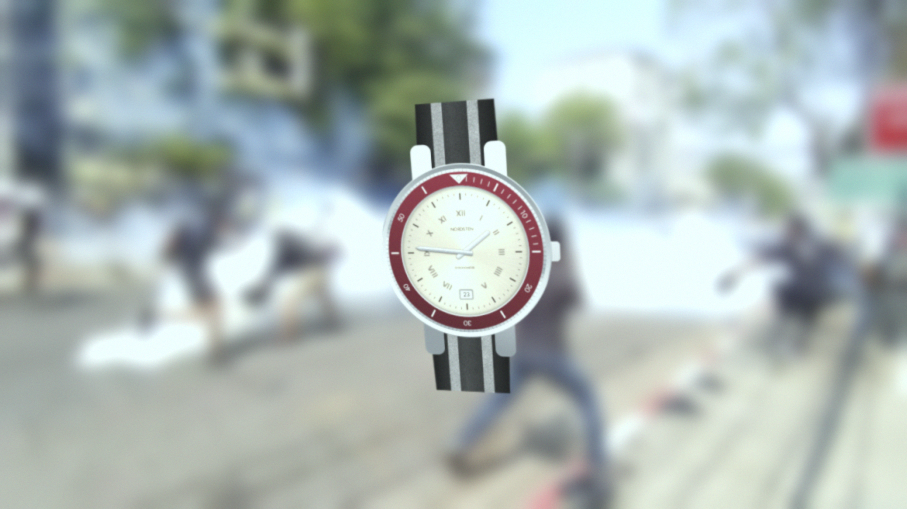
**1:46**
